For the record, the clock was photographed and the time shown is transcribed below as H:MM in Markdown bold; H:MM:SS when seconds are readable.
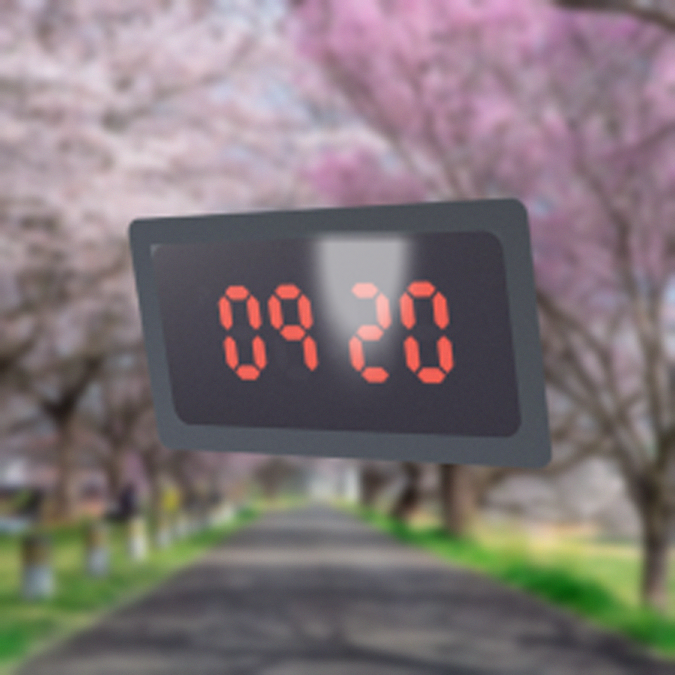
**9:20**
